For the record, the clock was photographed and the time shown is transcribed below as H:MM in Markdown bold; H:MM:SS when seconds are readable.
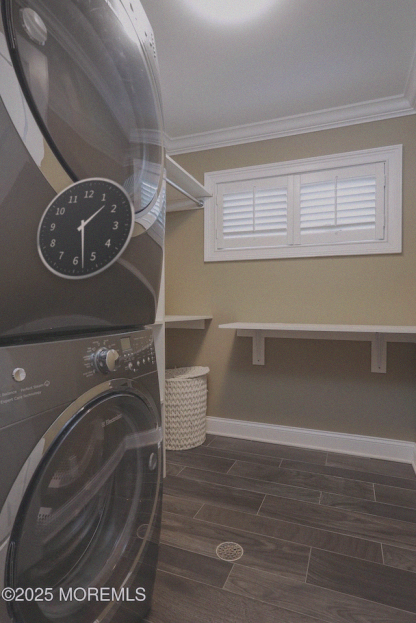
**1:28**
